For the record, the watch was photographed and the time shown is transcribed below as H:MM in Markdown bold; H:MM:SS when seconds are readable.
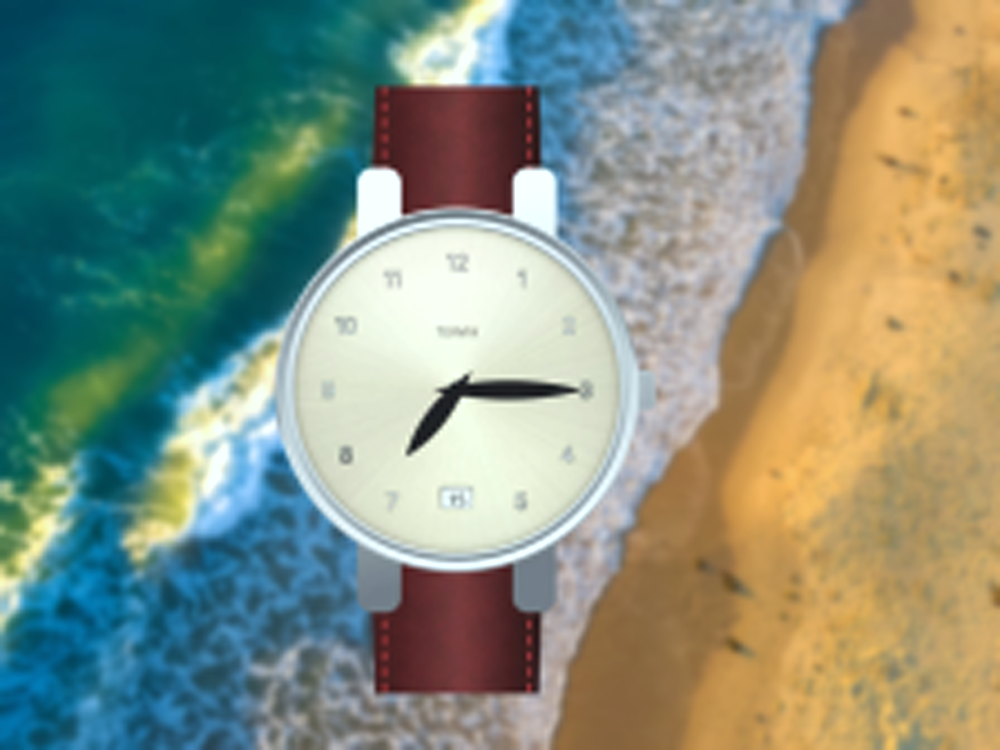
**7:15**
